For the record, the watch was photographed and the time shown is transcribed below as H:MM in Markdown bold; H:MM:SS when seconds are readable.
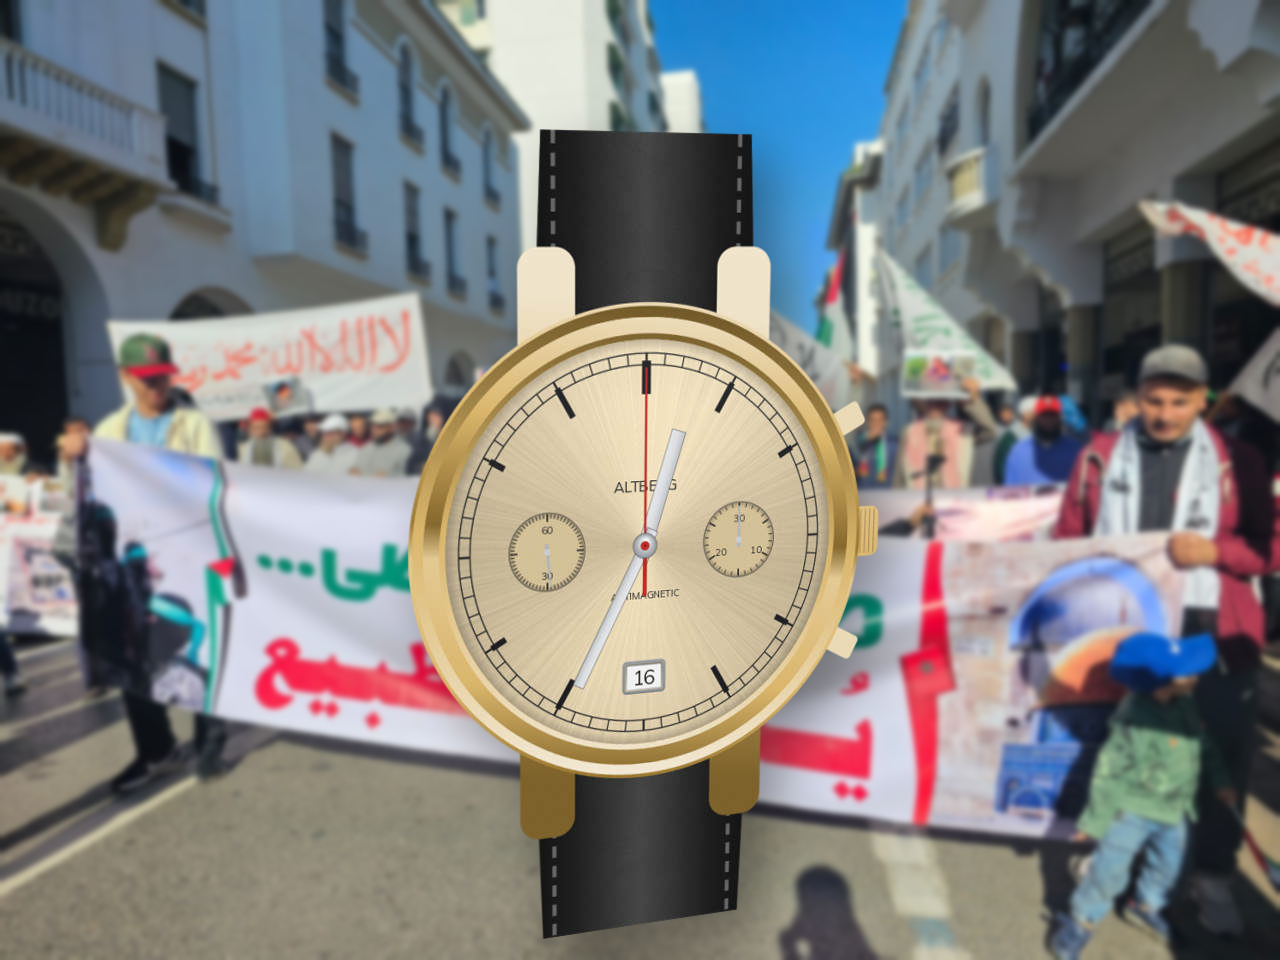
**12:34:29**
